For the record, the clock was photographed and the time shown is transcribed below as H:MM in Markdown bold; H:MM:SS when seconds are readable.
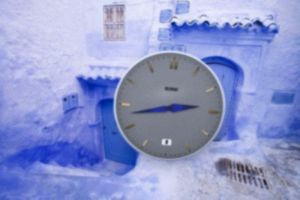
**2:43**
